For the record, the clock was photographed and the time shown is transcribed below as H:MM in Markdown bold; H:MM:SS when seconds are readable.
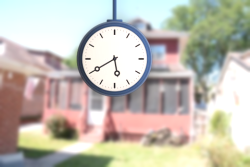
**5:40**
